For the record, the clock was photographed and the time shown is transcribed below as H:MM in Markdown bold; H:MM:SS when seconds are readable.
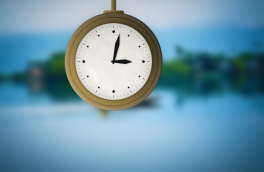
**3:02**
